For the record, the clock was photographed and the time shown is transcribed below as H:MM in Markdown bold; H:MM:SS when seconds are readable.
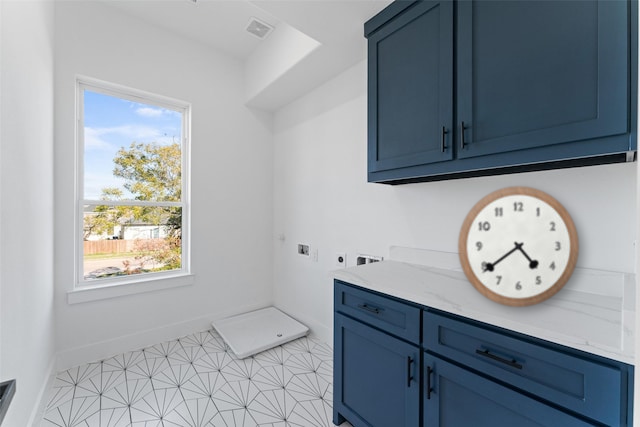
**4:39**
